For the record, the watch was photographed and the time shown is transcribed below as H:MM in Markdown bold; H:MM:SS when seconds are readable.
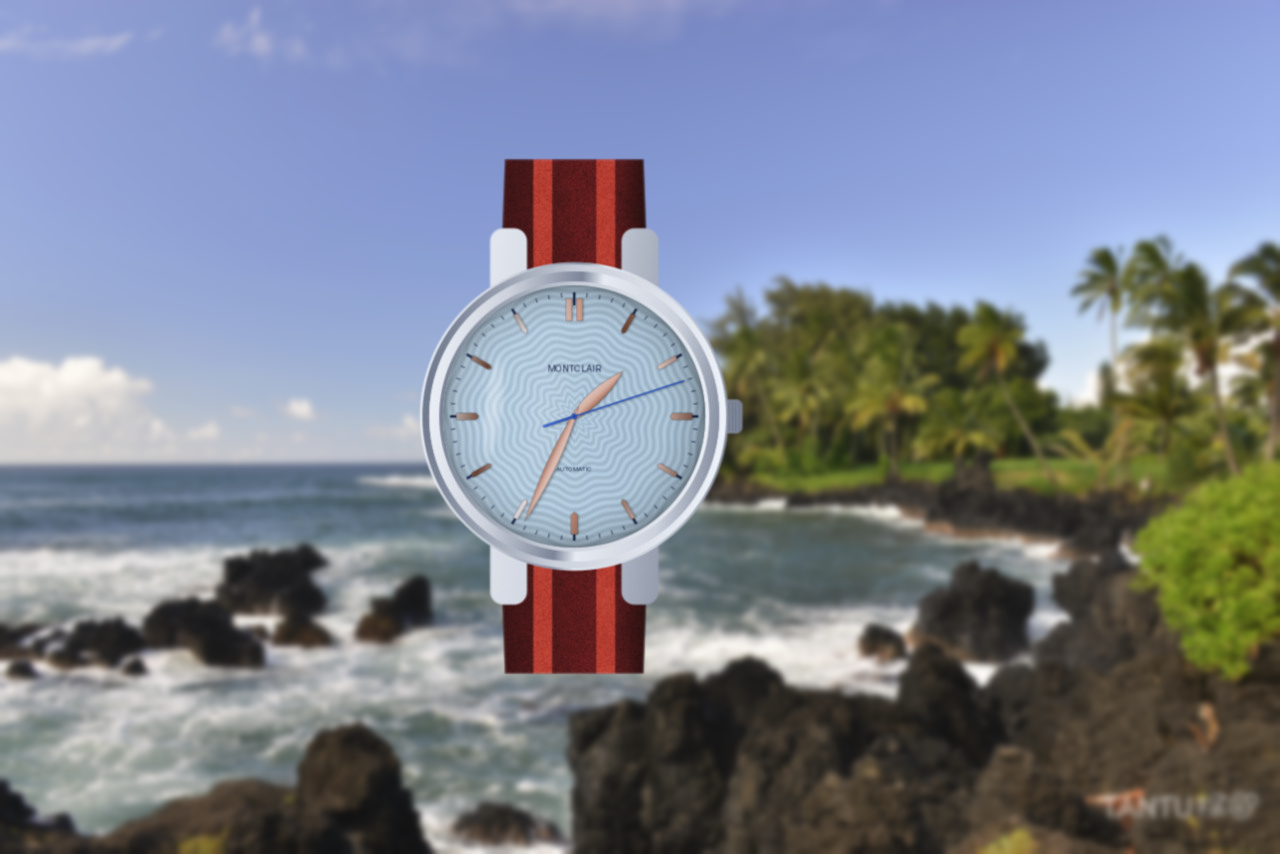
**1:34:12**
